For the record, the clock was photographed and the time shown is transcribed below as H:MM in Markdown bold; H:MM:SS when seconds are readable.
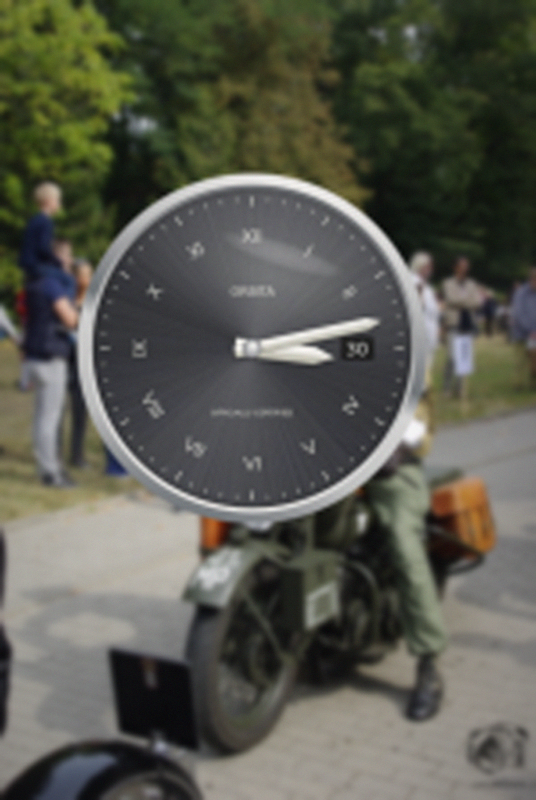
**3:13**
